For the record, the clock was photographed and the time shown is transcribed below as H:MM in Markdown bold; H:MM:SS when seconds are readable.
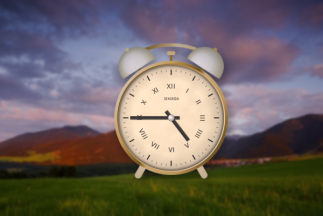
**4:45**
